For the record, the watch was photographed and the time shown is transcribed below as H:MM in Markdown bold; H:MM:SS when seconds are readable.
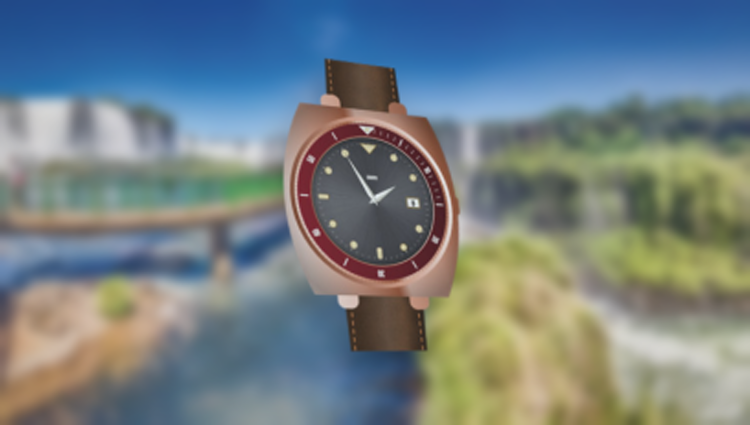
**1:55**
